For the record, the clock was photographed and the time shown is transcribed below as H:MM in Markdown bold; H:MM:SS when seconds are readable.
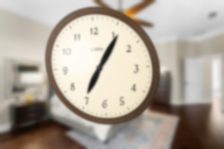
**7:06**
